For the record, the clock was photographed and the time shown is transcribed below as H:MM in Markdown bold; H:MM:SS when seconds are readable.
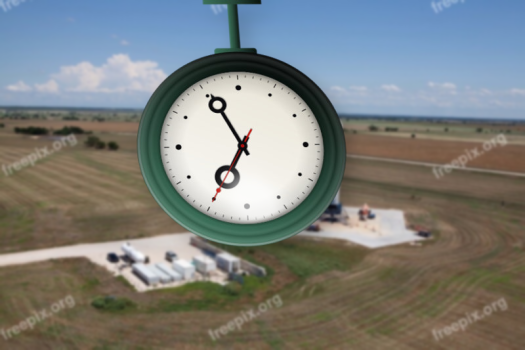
**6:55:35**
